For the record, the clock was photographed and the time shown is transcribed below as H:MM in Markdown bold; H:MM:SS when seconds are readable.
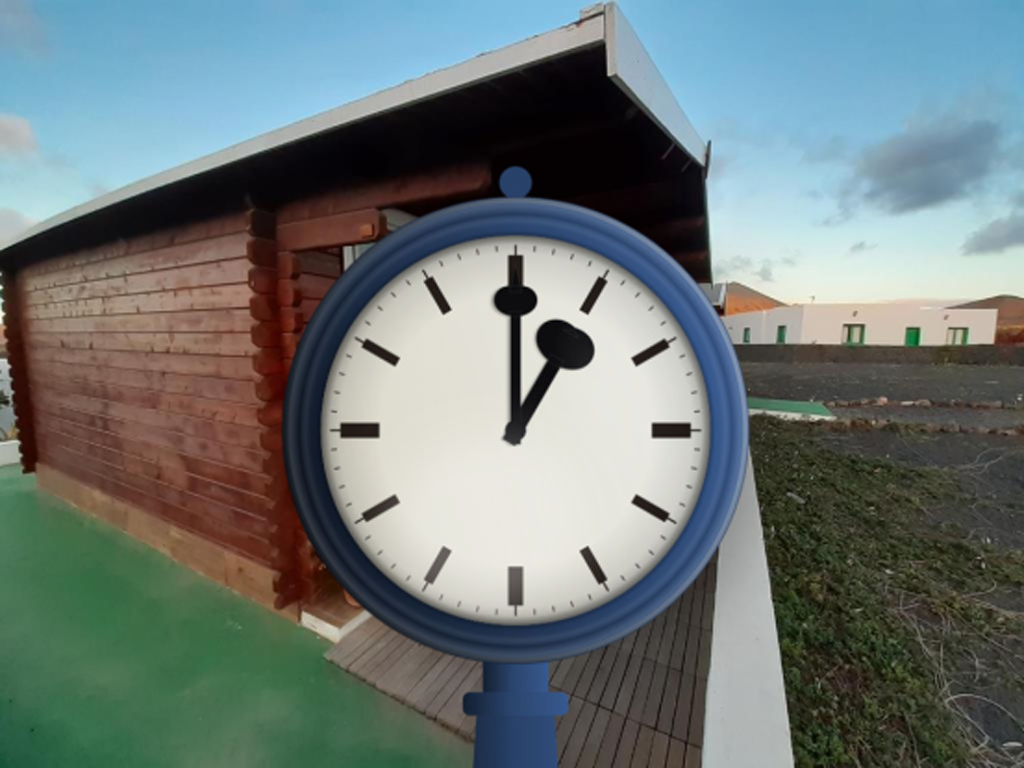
**1:00**
